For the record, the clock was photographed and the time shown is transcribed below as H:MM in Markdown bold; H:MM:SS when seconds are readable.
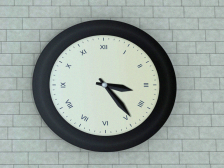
**3:24**
